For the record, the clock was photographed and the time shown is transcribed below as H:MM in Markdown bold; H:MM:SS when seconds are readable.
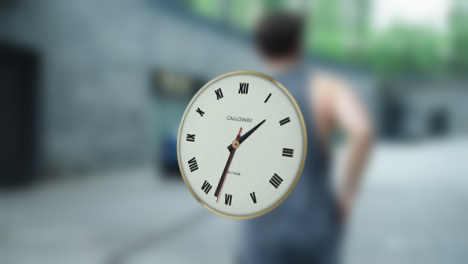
**1:32:32**
